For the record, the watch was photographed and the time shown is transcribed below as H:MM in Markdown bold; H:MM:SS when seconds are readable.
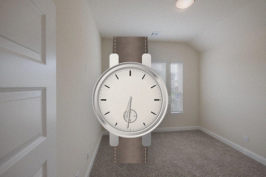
**6:31**
